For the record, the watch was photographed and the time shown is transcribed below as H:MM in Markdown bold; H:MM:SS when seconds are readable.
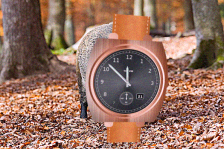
**11:52**
